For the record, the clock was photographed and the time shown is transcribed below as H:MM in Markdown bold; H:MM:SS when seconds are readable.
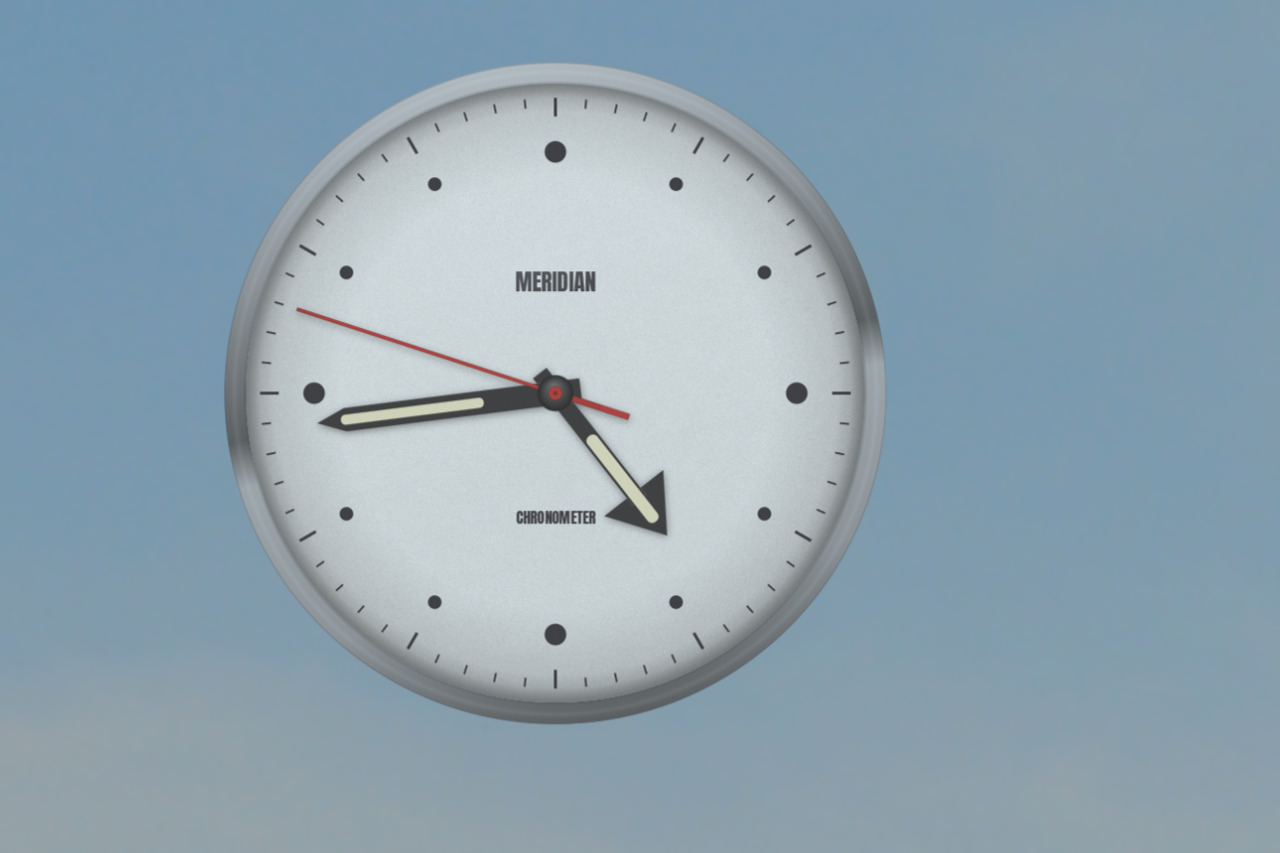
**4:43:48**
